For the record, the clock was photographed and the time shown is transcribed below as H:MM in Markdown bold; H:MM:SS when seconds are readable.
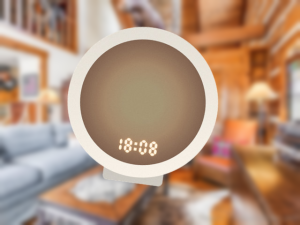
**18:08**
